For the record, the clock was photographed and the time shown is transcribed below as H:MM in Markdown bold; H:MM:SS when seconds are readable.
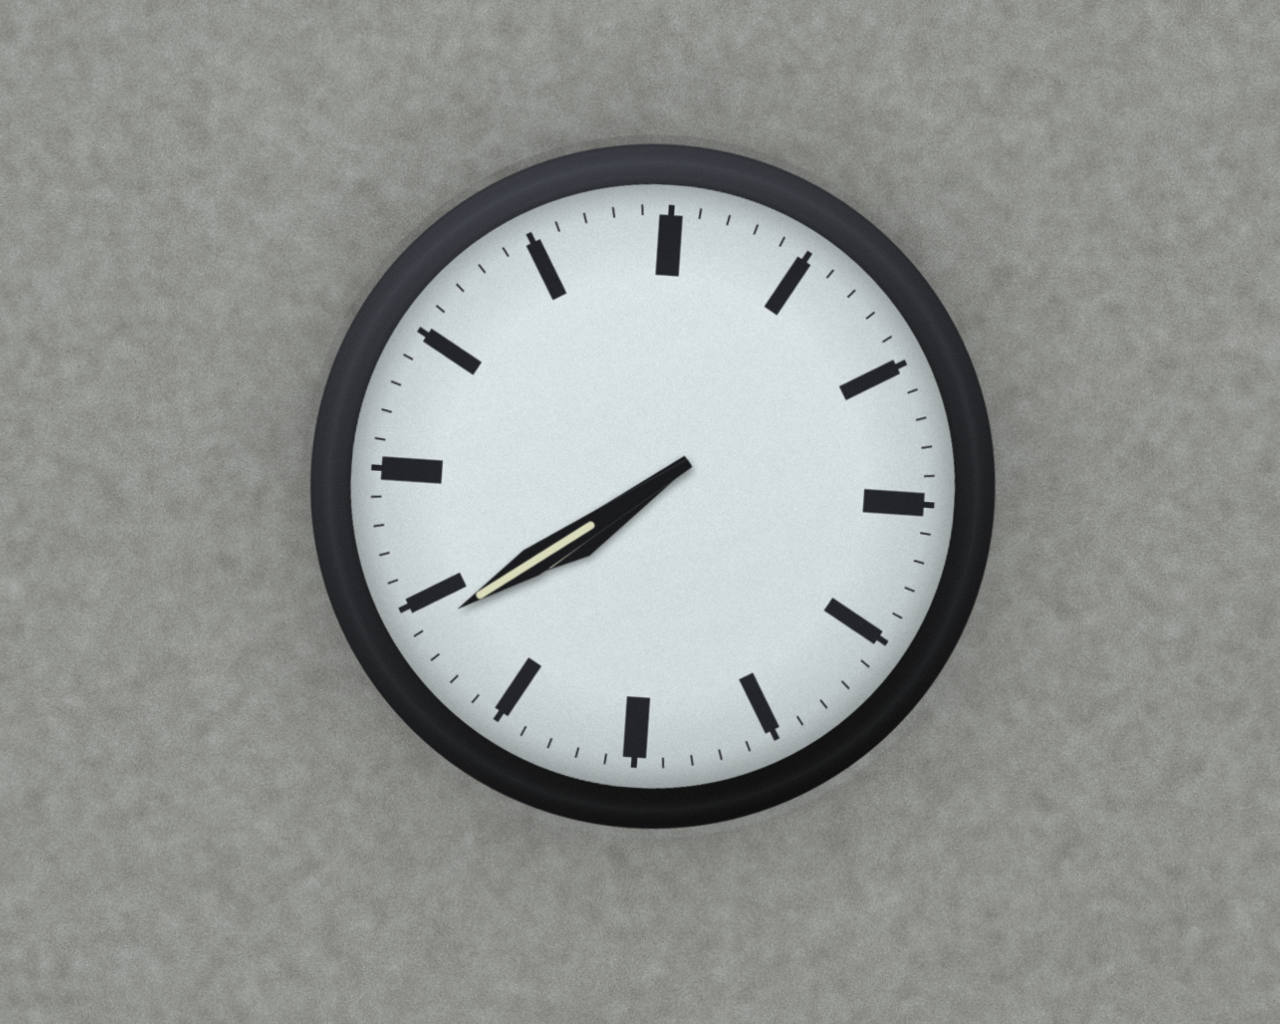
**7:39**
